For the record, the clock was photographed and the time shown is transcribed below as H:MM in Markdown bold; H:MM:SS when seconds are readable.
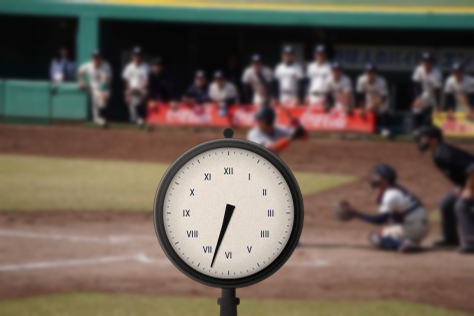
**6:33**
